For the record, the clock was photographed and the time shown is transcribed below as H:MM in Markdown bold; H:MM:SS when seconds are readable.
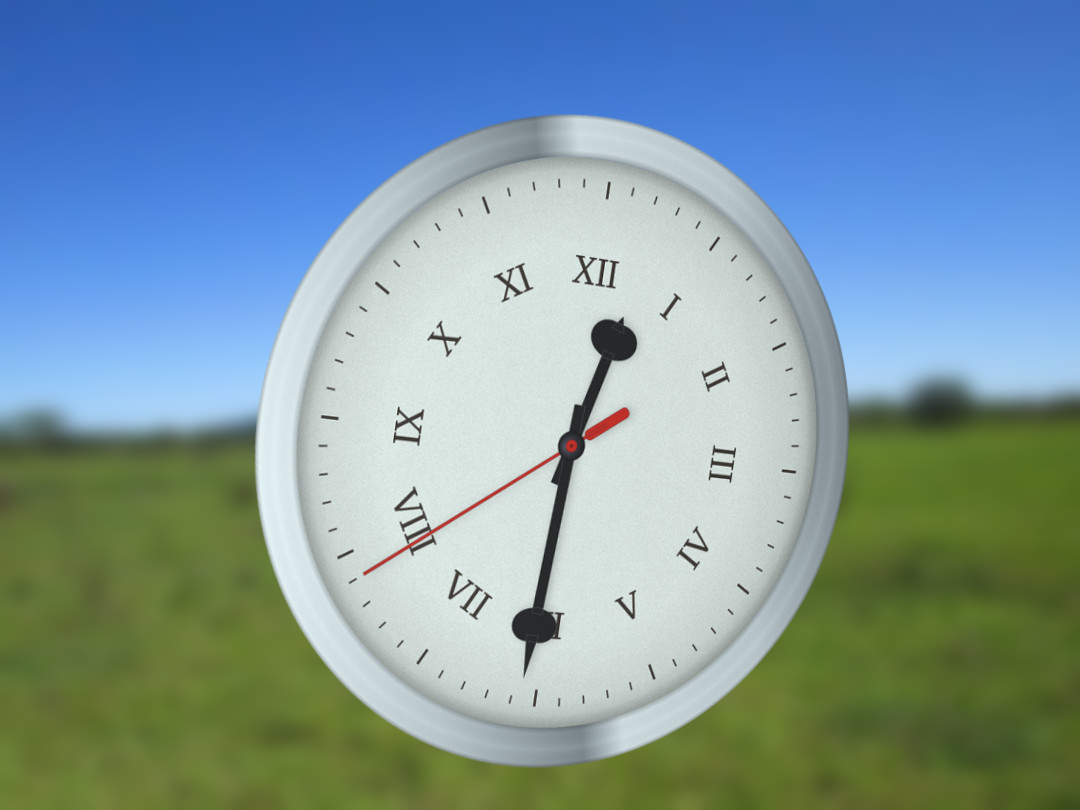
**12:30:39**
